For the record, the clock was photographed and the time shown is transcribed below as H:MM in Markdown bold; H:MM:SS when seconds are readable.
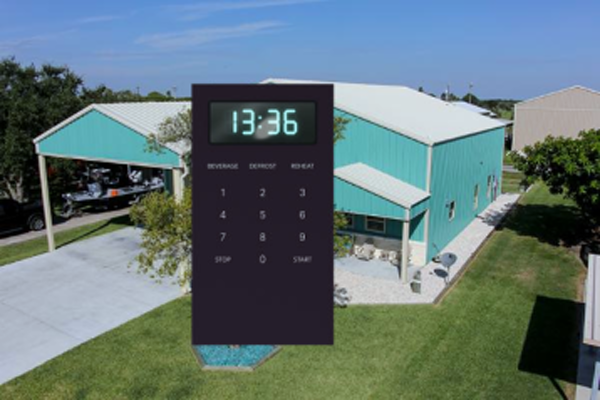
**13:36**
